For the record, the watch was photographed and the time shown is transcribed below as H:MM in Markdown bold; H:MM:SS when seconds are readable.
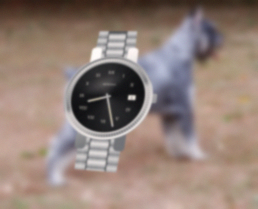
**8:27**
